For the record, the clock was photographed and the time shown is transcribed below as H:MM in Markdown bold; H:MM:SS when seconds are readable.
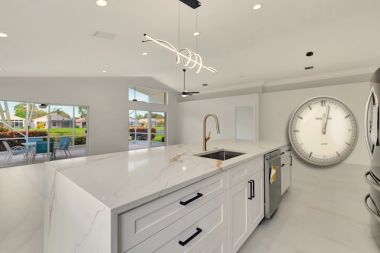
**12:02**
